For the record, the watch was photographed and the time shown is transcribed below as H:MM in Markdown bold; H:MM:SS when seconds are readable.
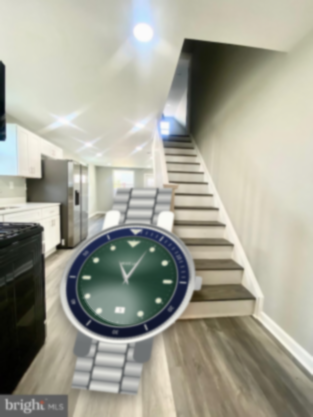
**11:04**
